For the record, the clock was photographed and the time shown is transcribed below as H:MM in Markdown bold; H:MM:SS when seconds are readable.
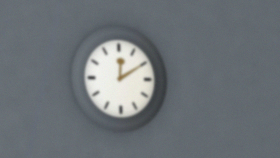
**12:10**
